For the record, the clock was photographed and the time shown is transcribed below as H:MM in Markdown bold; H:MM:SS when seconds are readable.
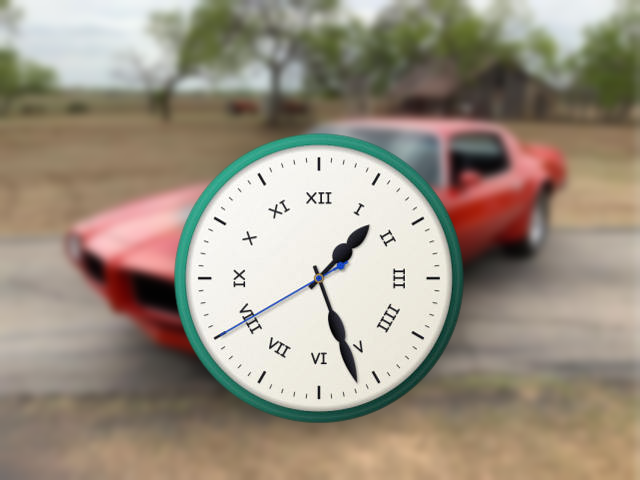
**1:26:40**
